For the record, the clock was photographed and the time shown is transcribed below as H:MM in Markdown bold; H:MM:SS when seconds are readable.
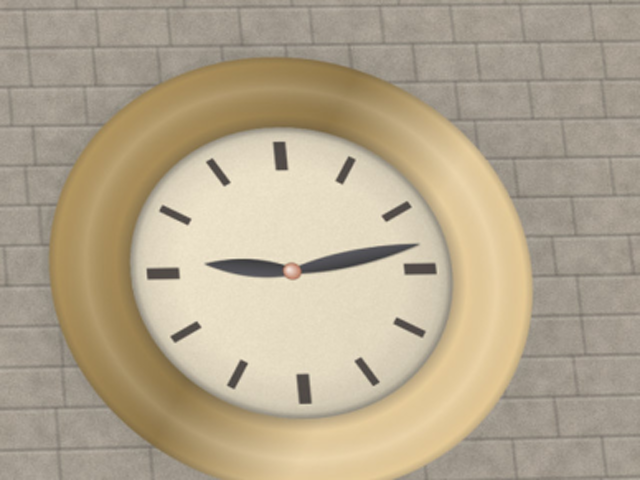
**9:13**
